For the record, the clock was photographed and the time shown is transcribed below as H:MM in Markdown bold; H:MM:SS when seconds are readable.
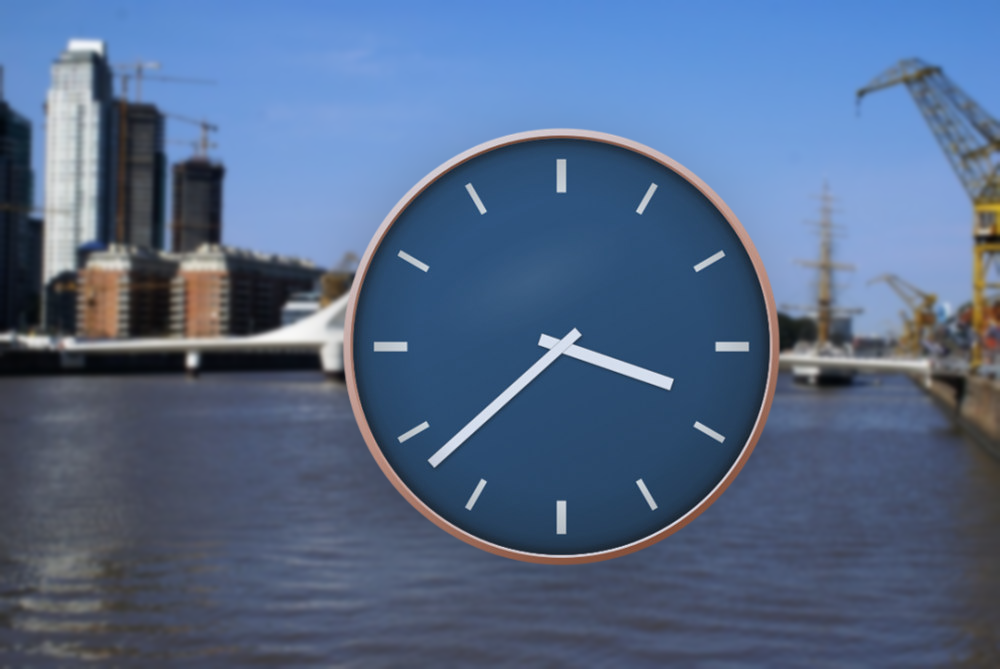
**3:38**
